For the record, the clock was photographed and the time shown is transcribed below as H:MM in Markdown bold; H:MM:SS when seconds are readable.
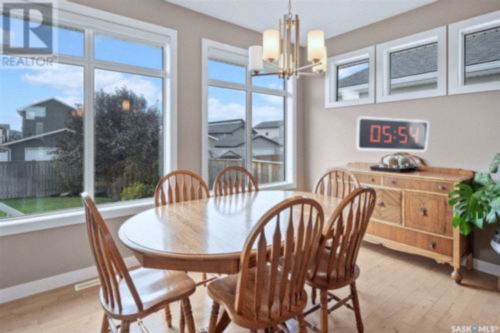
**5:54**
